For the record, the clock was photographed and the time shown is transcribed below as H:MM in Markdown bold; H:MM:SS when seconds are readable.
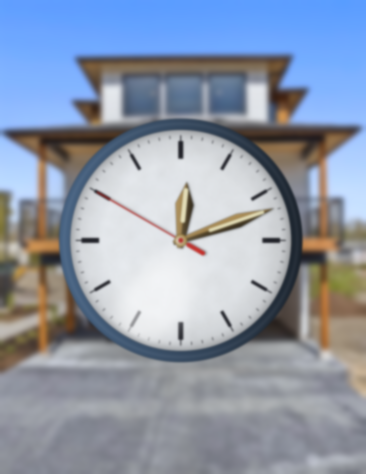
**12:11:50**
